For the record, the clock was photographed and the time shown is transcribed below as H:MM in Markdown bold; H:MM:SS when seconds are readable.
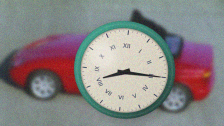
**8:15**
